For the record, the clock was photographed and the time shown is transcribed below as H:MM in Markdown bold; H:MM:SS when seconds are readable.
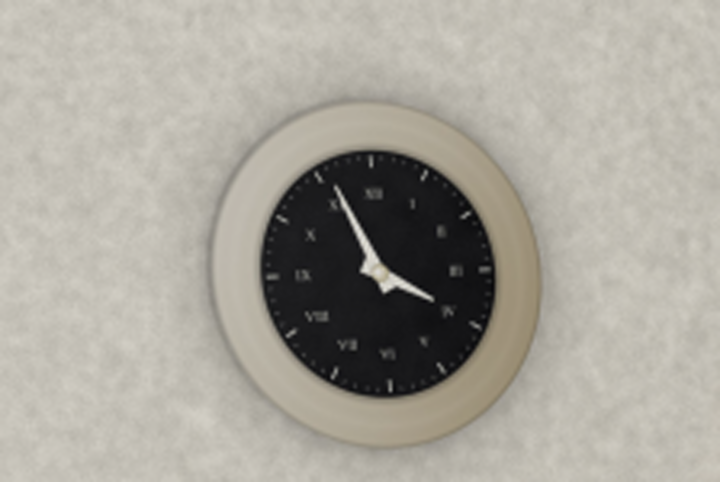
**3:56**
